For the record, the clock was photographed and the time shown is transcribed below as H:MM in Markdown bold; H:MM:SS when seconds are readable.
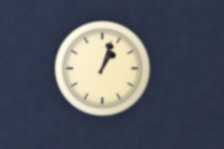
**1:03**
